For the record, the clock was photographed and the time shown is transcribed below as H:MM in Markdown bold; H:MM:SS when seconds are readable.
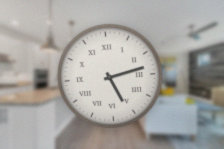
**5:13**
